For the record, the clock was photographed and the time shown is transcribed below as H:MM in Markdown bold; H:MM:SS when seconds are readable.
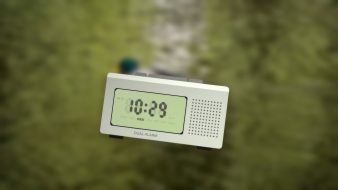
**10:29**
